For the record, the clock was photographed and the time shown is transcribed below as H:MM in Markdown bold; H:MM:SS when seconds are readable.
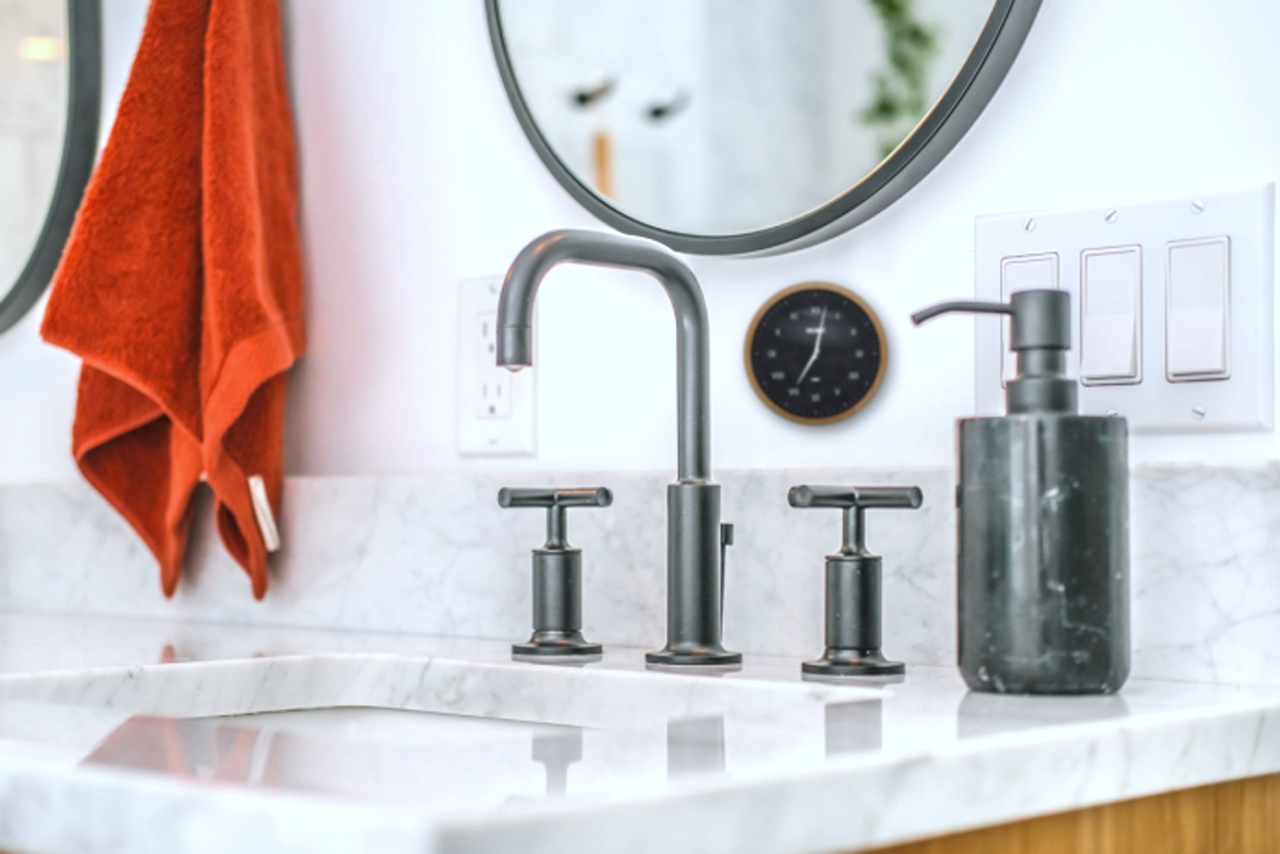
**7:02**
